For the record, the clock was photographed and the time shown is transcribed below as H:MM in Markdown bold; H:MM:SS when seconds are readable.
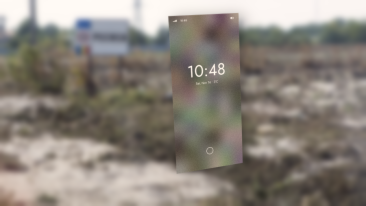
**10:48**
